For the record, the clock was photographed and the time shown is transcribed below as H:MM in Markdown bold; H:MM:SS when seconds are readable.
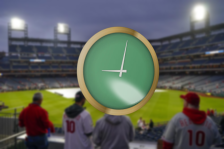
**9:02**
